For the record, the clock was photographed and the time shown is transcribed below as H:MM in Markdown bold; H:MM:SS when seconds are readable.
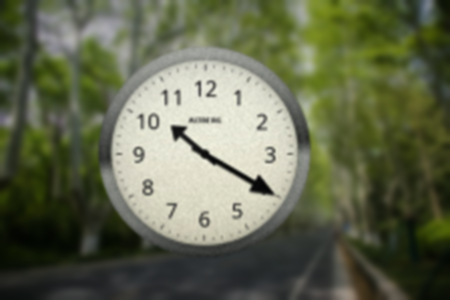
**10:20**
